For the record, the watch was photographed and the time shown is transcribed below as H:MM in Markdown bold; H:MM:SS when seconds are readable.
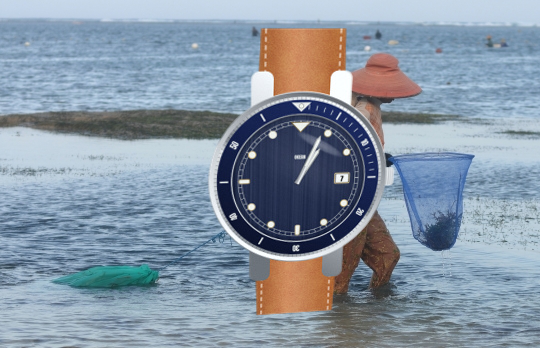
**1:04**
